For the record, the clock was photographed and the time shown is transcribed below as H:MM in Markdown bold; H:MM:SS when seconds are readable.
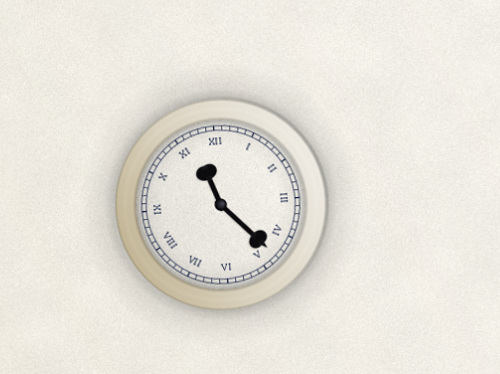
**11:23**
